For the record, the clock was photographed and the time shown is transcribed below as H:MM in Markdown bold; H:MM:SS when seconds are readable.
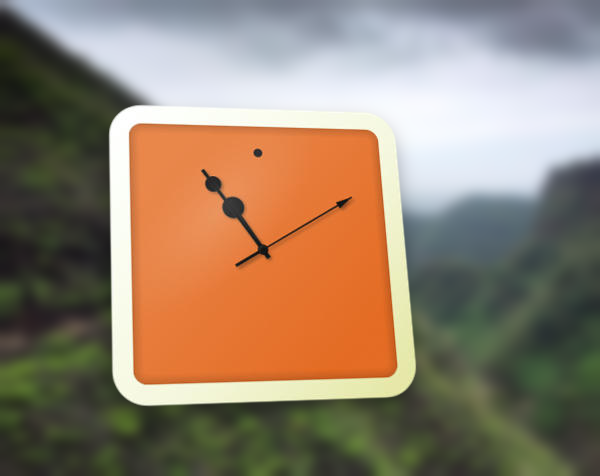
**10:54:10**
